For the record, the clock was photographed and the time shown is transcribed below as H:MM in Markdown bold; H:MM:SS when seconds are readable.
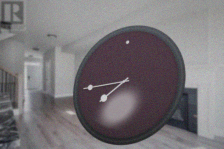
**7:44**
